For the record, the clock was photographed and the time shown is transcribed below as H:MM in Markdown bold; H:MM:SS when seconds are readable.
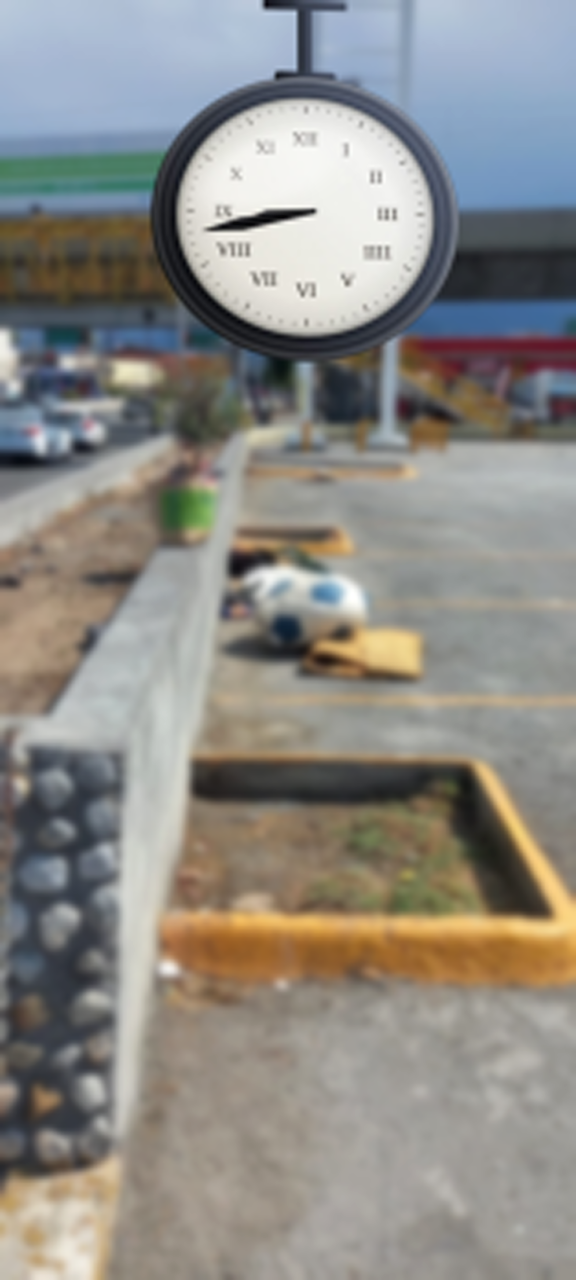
**8:43**
